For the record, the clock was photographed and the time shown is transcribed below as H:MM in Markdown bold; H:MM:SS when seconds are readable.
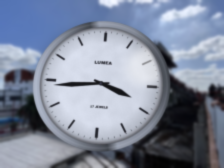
**3:44**
